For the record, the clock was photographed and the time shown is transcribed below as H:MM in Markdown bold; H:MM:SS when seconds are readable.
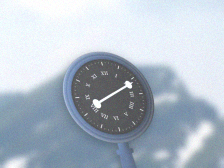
**8:11**
